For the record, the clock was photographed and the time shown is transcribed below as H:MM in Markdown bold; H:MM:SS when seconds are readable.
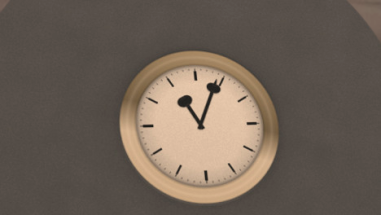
**11:04**
